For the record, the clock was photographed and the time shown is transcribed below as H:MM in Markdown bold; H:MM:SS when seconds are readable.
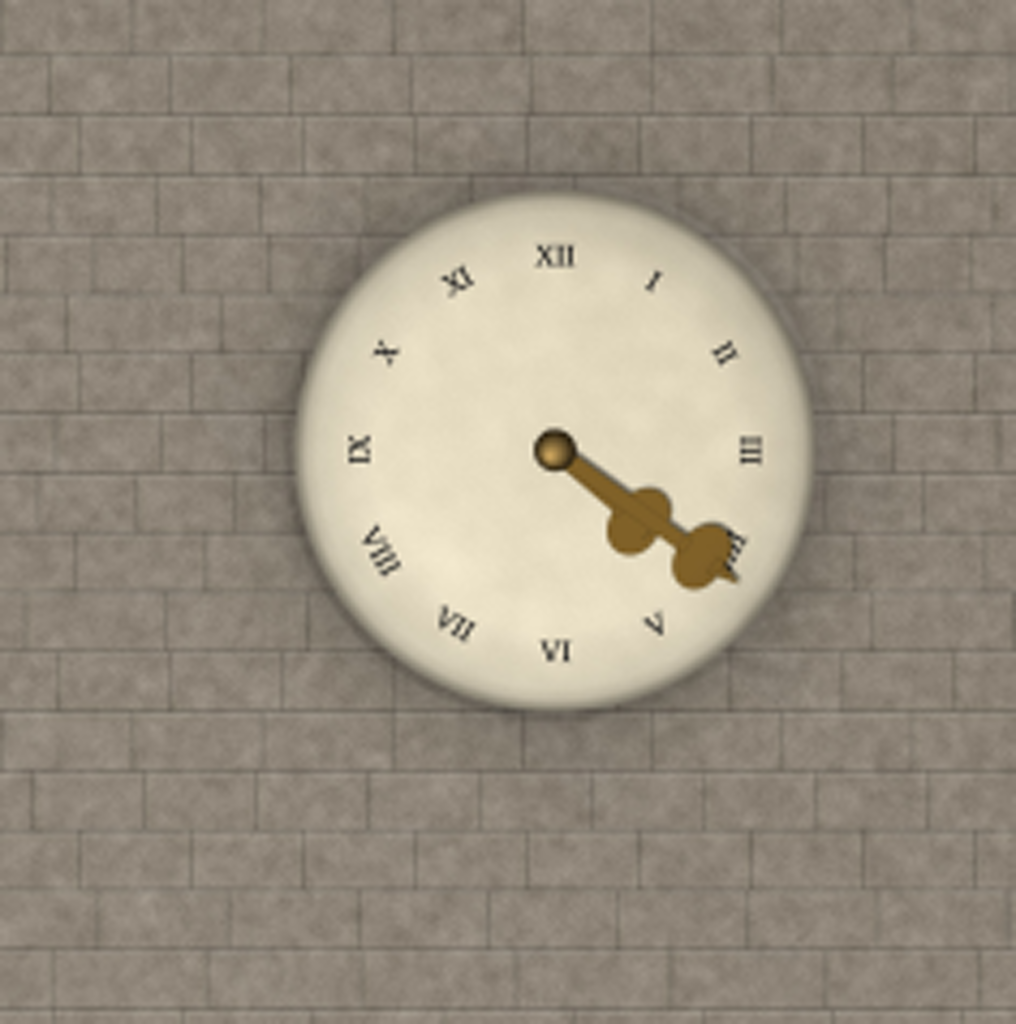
**4:21**
